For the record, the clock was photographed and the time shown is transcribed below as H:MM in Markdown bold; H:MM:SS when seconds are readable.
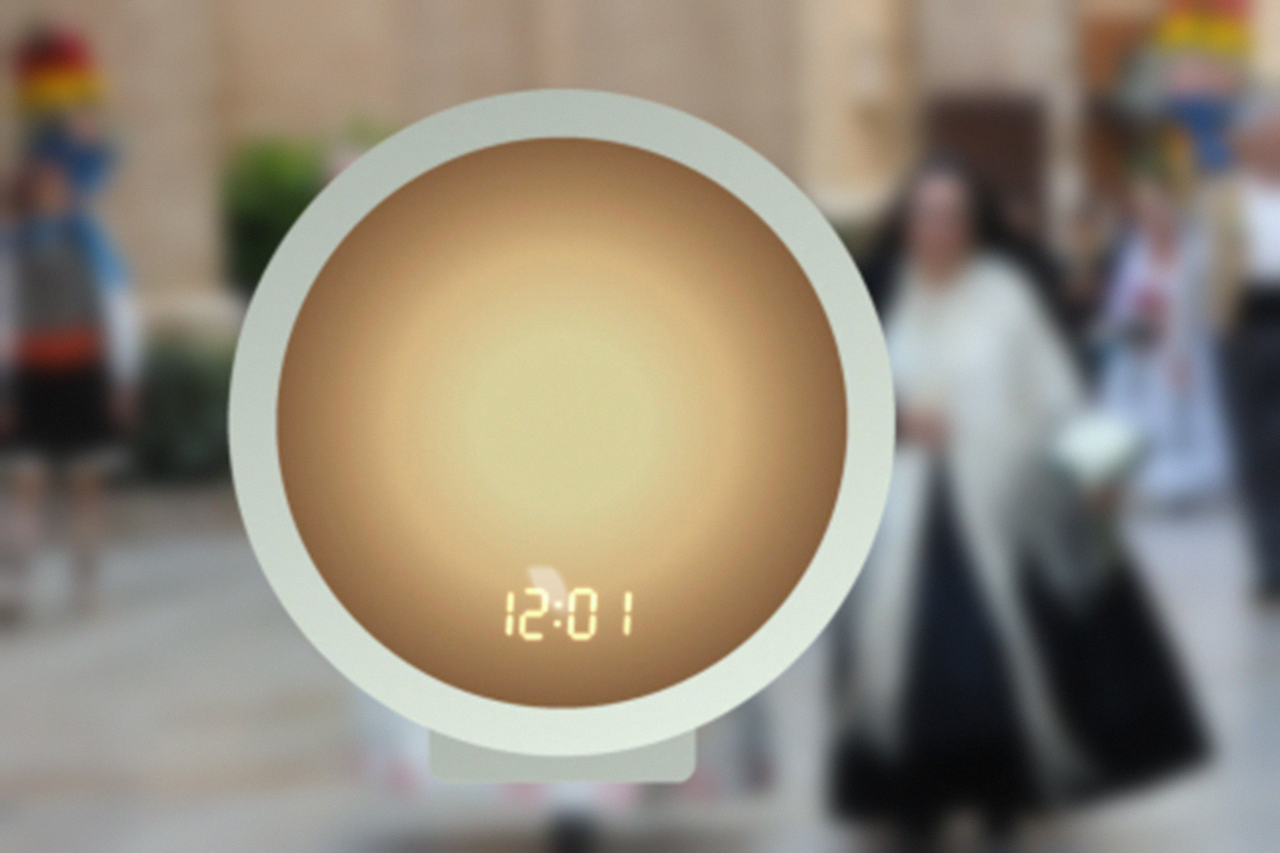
**12:01**
